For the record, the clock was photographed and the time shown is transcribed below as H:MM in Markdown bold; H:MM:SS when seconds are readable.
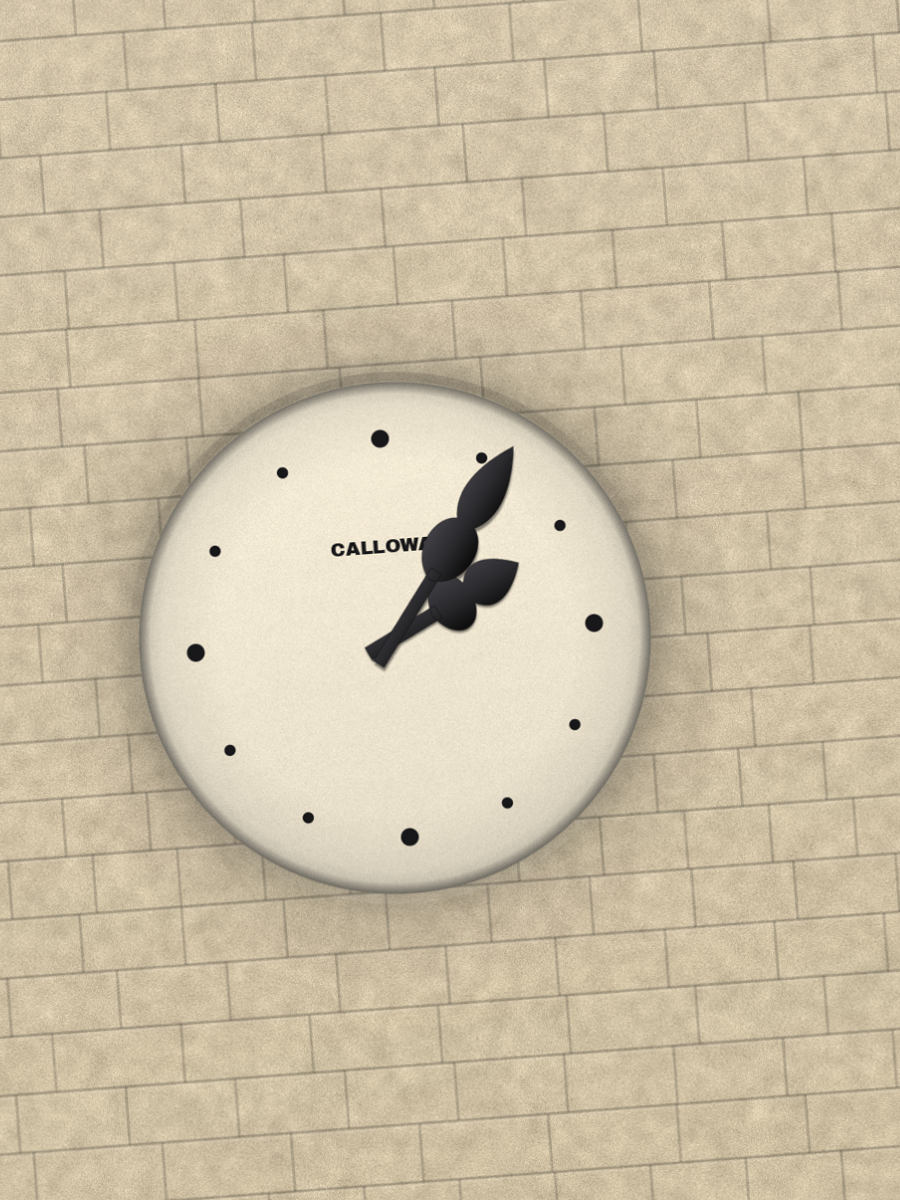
**2:06**
